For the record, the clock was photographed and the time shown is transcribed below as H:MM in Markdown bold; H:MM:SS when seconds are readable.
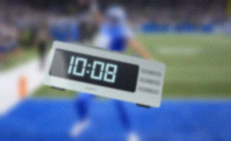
**10:08**
